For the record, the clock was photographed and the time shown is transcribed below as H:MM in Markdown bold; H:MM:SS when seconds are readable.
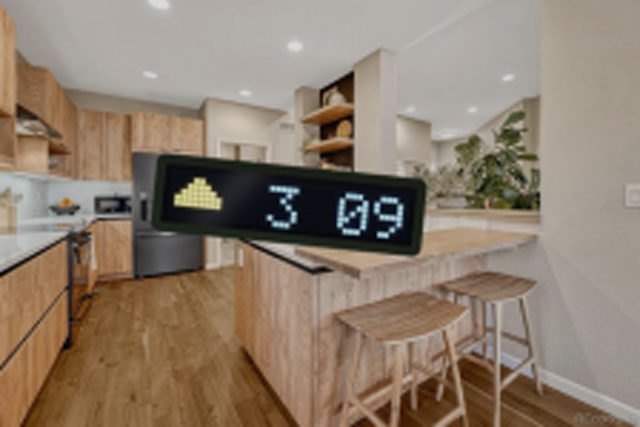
**3:09**
